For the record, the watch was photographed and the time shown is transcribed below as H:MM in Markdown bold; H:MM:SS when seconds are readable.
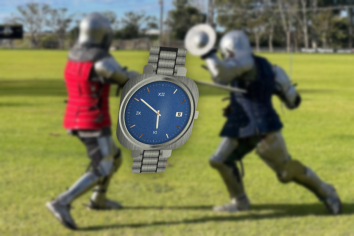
**5:51**
